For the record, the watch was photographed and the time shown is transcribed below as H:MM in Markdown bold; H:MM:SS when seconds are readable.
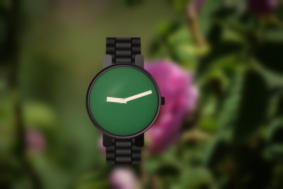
**9:12**
